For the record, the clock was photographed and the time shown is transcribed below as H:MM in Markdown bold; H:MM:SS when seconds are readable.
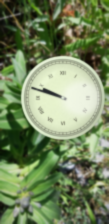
**9:48**
